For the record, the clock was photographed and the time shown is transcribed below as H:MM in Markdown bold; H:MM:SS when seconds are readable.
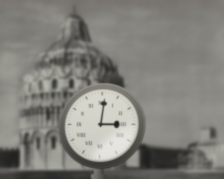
**3:01**
